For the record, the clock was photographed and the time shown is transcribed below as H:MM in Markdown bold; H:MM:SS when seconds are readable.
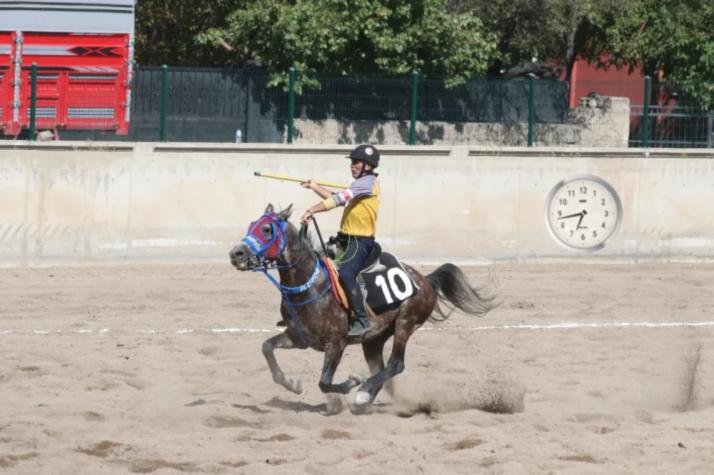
**6:43**
